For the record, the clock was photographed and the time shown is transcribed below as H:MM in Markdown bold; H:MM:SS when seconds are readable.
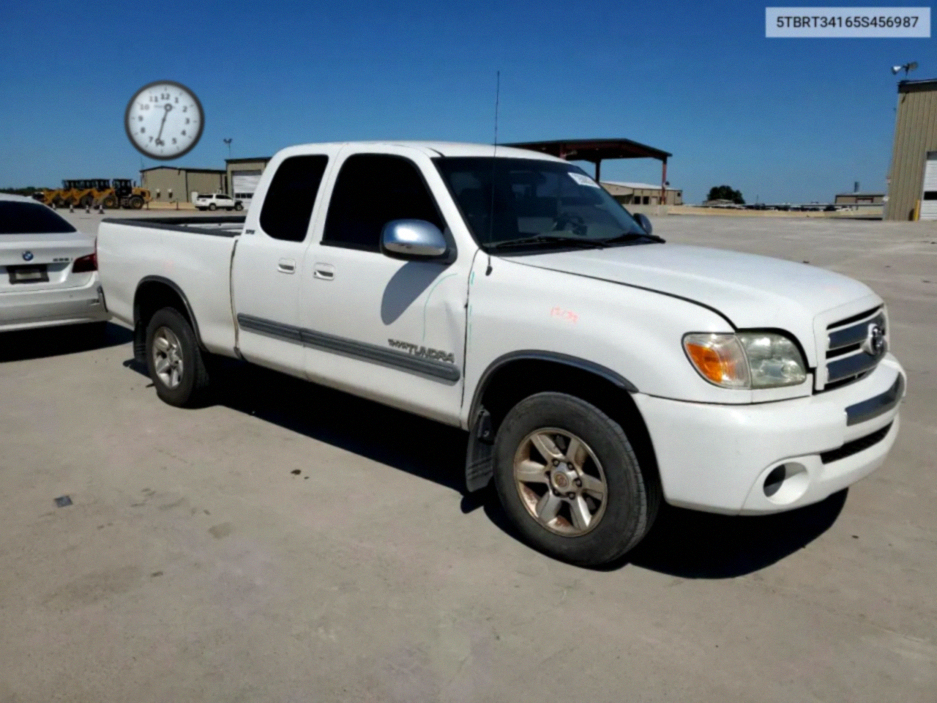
**12:32**
